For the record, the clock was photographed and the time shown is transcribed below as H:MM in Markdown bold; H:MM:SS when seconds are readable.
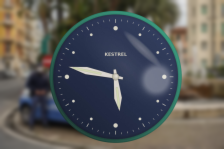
**5:47**
